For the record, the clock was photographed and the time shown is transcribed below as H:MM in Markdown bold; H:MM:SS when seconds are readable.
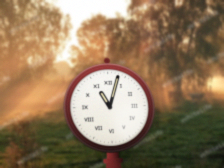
**11:03**
